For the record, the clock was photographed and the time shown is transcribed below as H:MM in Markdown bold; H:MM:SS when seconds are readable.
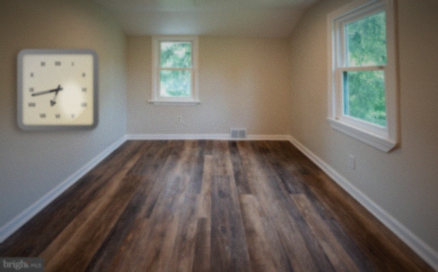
**6:43**
